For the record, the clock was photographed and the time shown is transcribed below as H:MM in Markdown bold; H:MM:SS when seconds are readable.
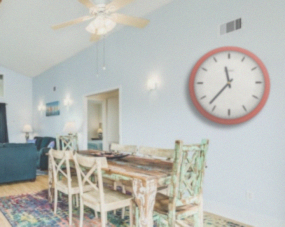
**11:37**
